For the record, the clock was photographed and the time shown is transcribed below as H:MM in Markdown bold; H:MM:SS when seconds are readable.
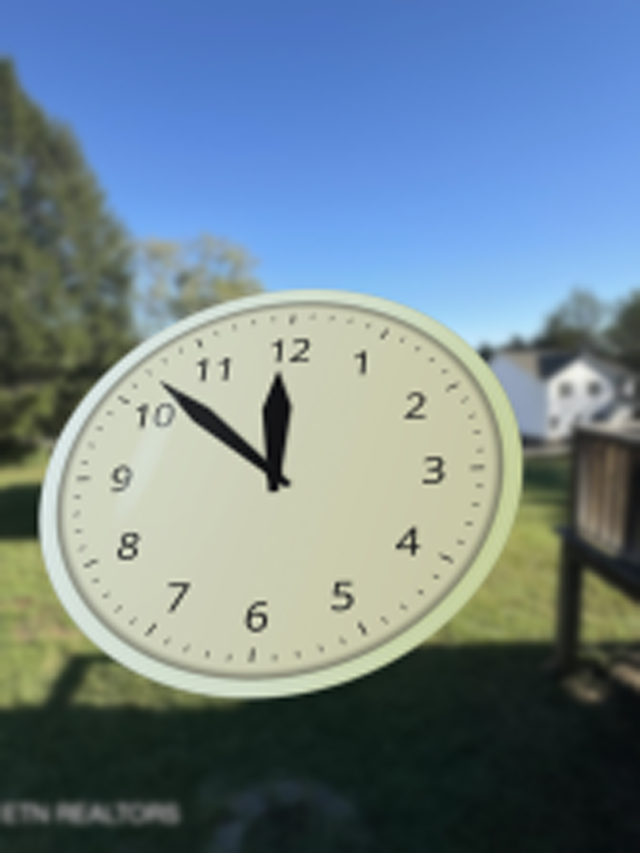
**11:52**
